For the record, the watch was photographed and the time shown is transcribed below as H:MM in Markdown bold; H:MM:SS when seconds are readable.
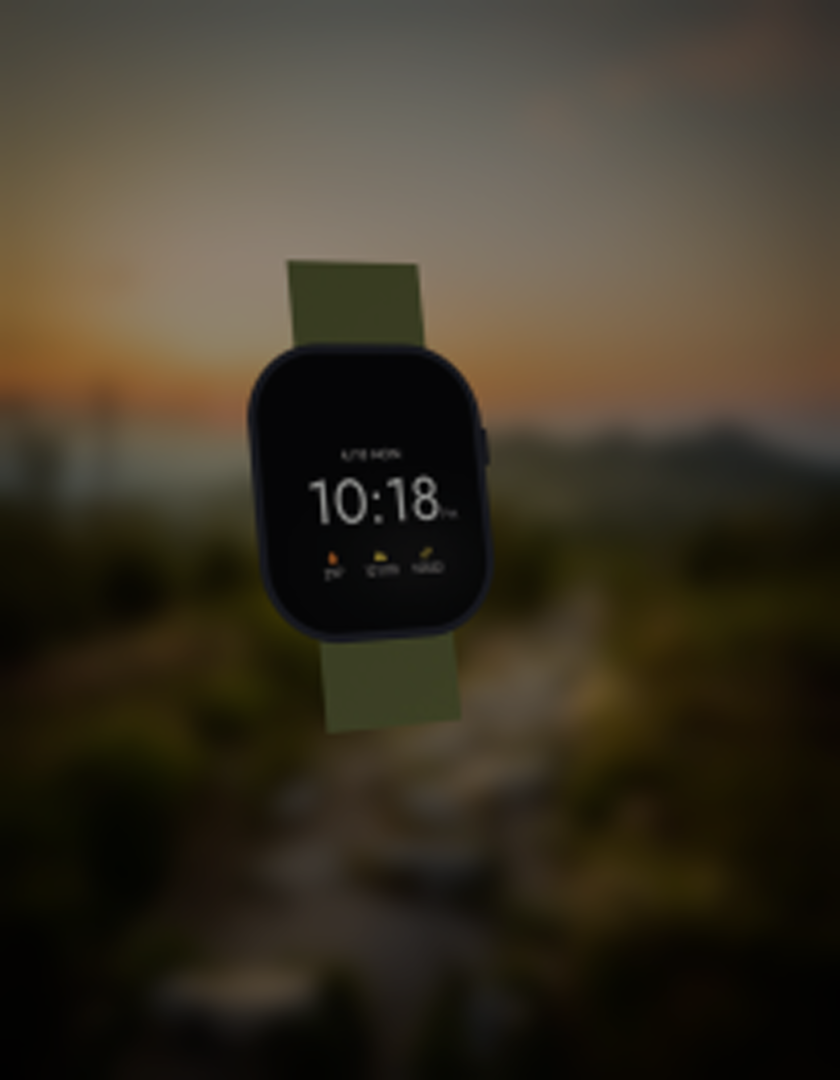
**10:18**
